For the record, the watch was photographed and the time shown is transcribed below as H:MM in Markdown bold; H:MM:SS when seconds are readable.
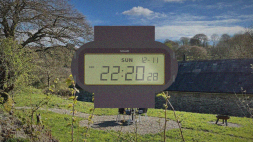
**22:20:28**
